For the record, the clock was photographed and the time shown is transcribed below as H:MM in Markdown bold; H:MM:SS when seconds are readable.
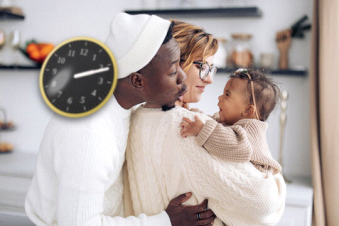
**2:11**
